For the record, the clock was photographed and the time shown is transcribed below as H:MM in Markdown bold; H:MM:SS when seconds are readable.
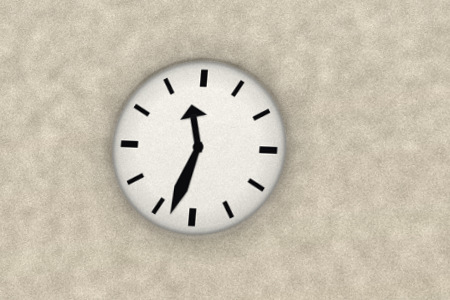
**11:33**
